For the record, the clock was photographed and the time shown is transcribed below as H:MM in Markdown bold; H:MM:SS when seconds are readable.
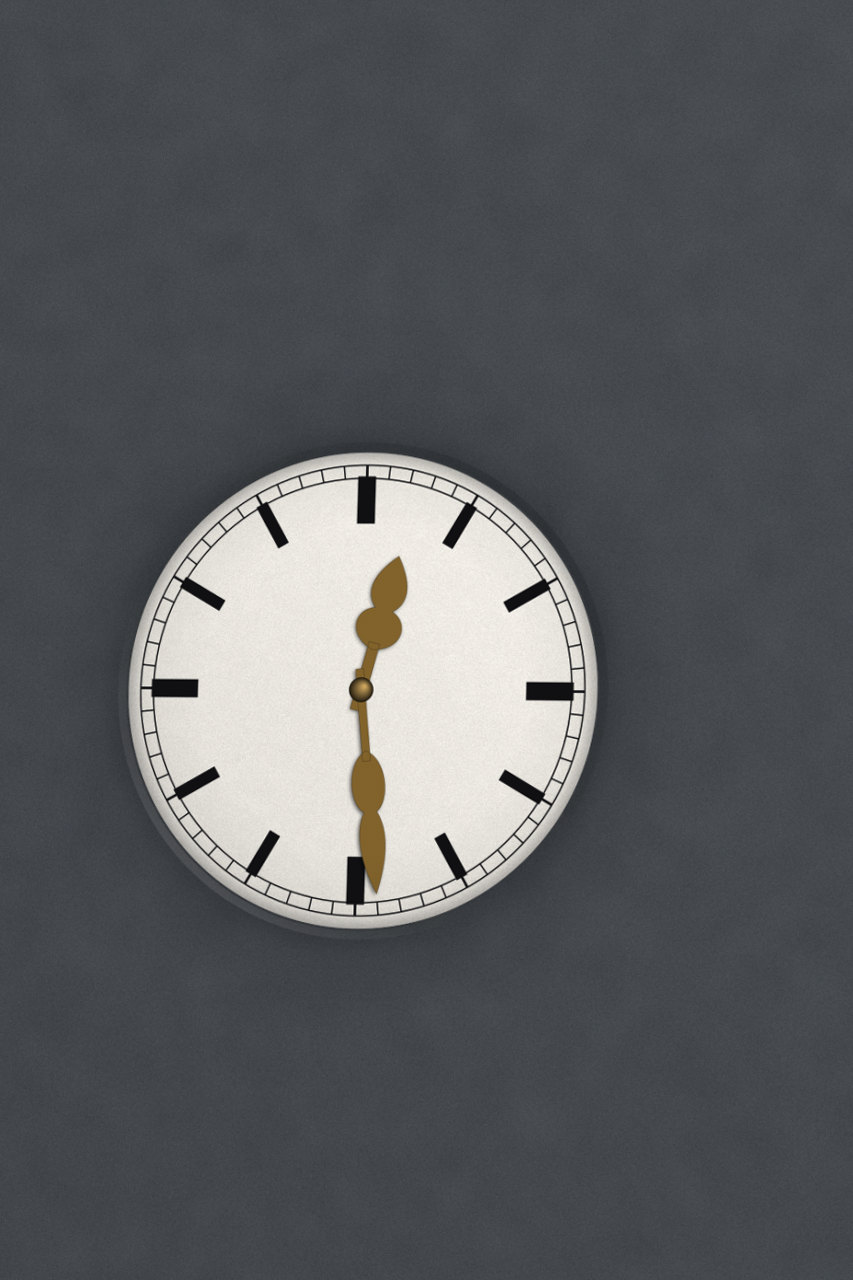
**12:29**
